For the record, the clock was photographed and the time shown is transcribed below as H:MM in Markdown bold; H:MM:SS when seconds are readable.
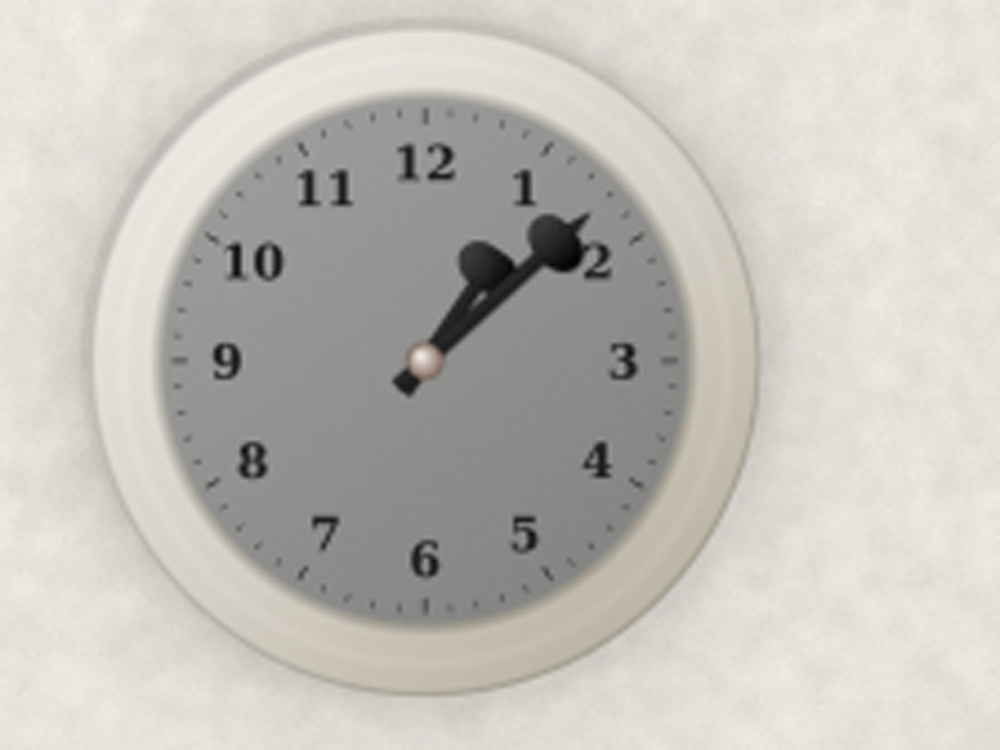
**1:08**
